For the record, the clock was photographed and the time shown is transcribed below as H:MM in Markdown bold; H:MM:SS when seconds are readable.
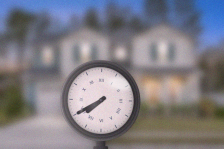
**7:40**
